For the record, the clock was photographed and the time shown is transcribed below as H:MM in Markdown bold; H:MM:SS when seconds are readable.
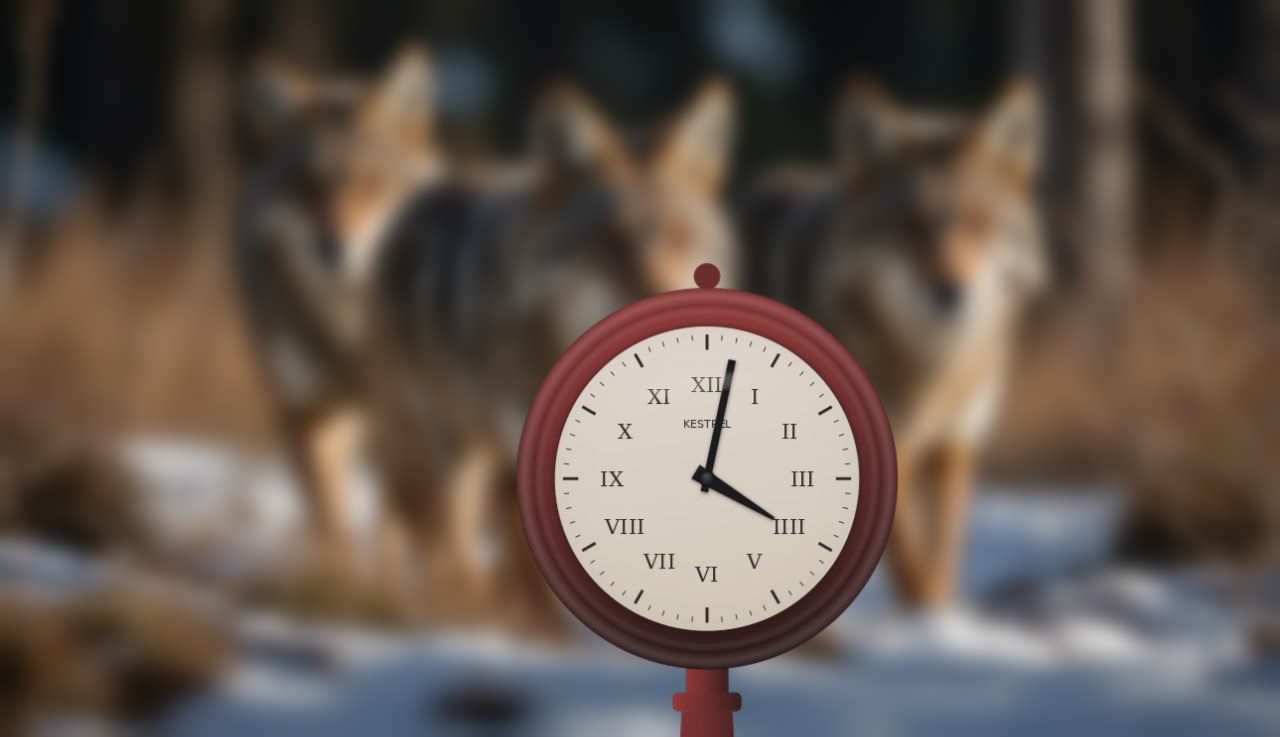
**4:02**
